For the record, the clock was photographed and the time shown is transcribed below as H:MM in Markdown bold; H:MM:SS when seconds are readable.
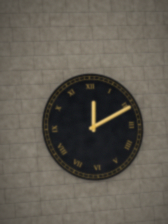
**12:11**
